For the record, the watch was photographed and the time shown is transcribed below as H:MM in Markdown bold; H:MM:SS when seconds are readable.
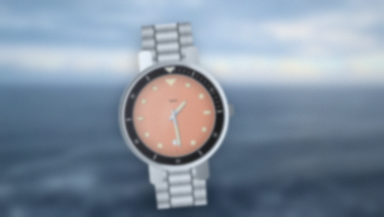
**1:29**
